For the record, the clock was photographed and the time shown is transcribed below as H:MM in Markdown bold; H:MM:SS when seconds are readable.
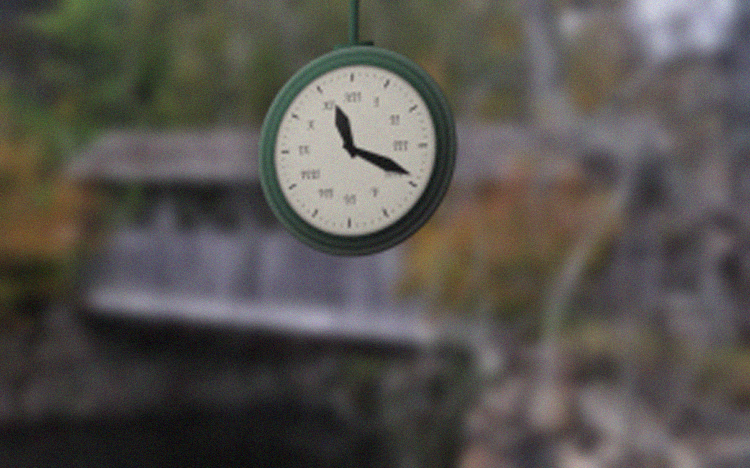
**11:19**
